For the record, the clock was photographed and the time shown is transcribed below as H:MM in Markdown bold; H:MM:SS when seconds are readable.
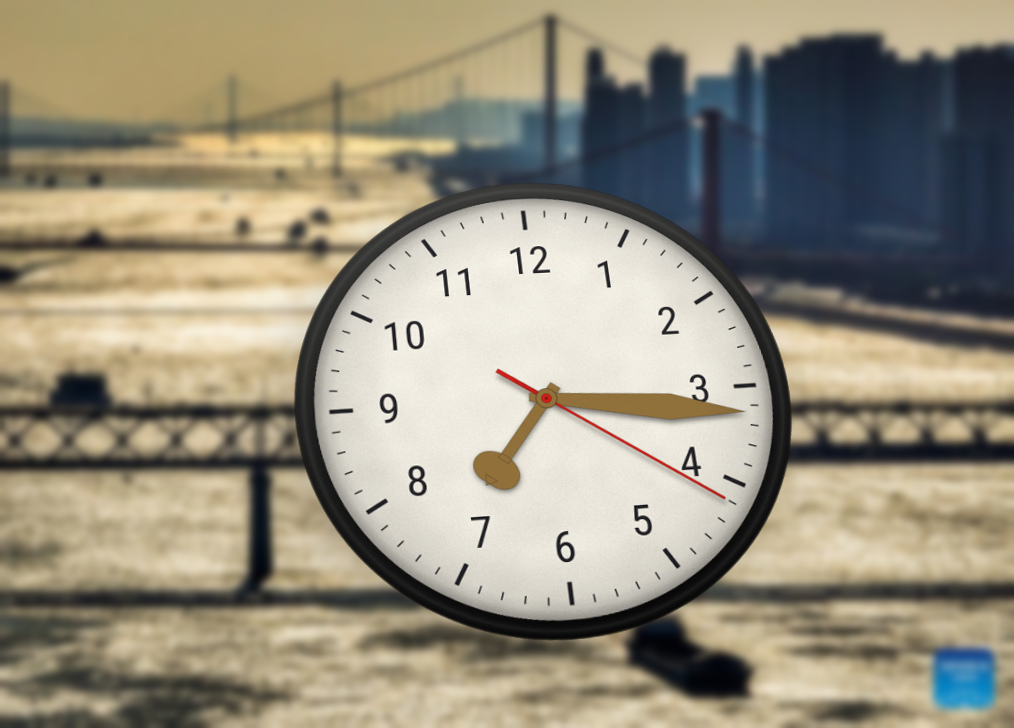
**7:16:21**
